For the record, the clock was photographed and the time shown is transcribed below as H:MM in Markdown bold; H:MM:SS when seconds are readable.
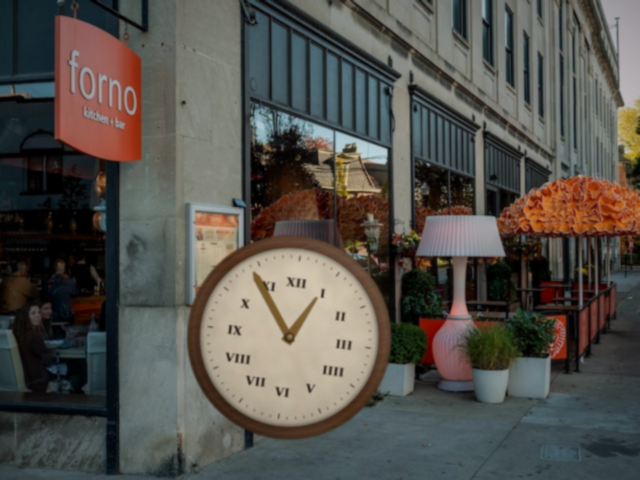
**12:54**
